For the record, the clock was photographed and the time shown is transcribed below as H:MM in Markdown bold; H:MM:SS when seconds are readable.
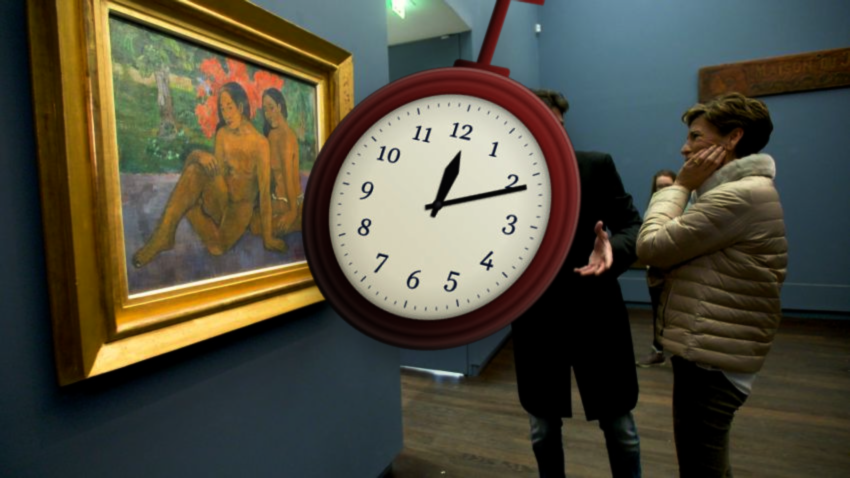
**12:11**
